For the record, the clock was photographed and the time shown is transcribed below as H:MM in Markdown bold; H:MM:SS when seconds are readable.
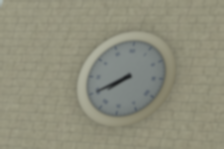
**7:40**
